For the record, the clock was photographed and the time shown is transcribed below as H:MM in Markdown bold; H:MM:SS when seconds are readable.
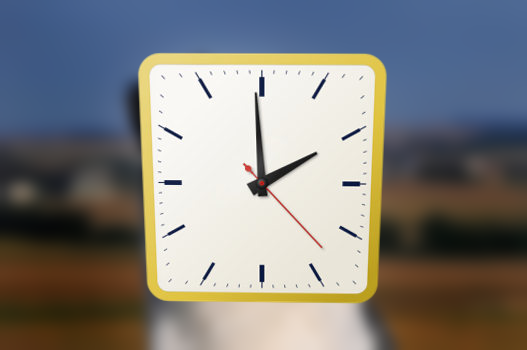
**1:59:23**
